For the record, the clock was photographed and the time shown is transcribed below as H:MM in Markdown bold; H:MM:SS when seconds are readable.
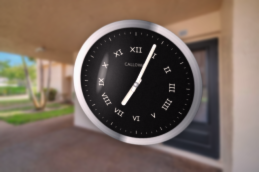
**7:04**
